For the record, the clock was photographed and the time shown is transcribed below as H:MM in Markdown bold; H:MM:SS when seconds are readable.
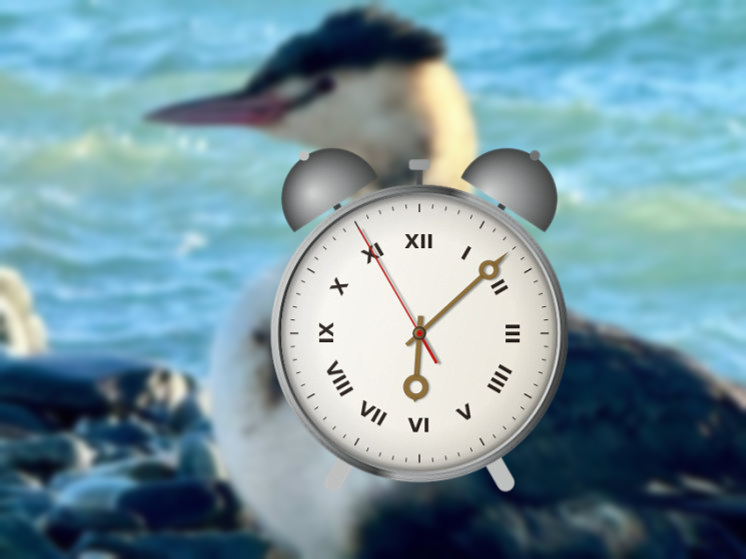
**6:07:55**
